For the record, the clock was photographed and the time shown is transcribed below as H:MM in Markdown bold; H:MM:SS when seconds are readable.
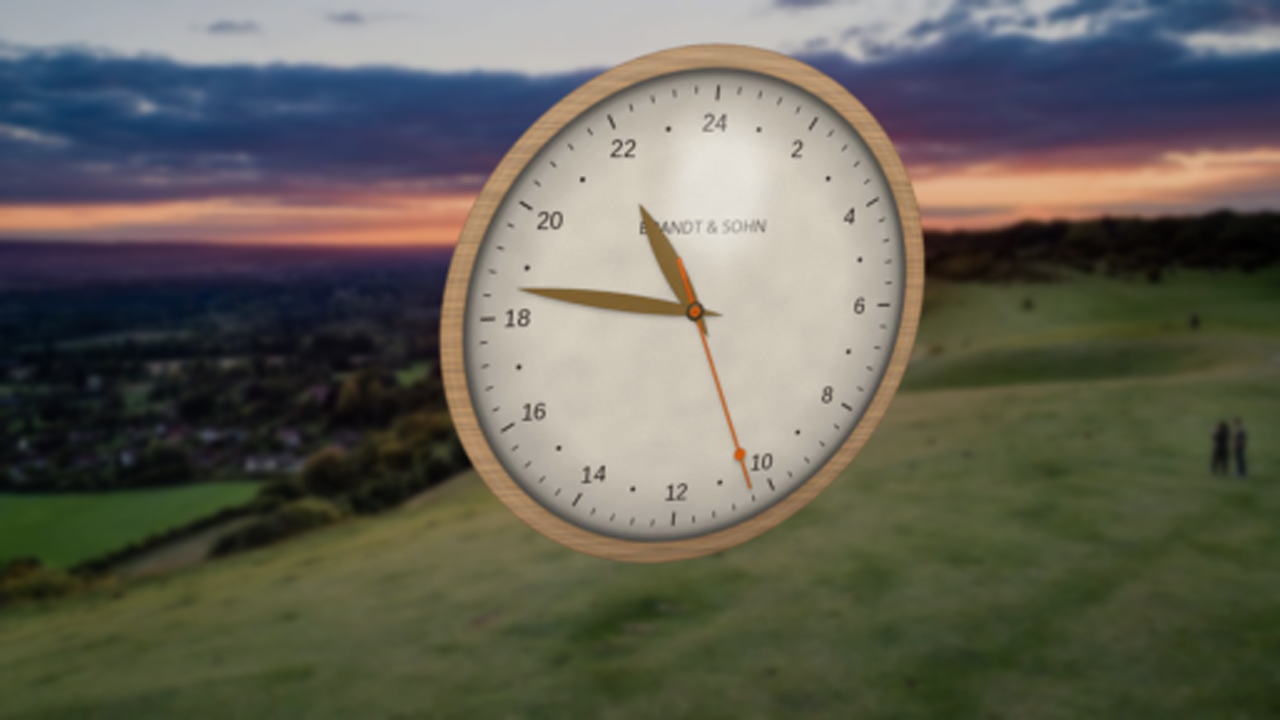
**21:46:26**
